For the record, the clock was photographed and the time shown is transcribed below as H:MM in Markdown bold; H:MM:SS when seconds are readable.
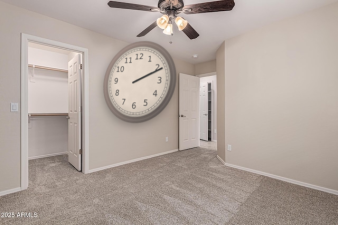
**2:11**
